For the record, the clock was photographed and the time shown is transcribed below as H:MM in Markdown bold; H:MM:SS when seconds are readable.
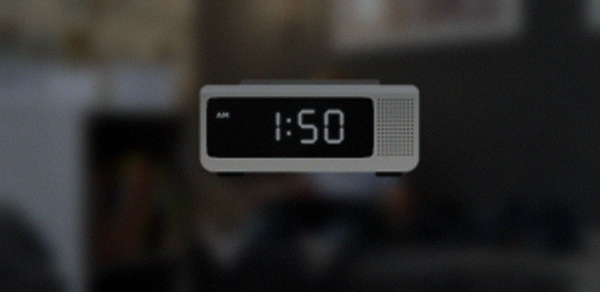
**1:50**
